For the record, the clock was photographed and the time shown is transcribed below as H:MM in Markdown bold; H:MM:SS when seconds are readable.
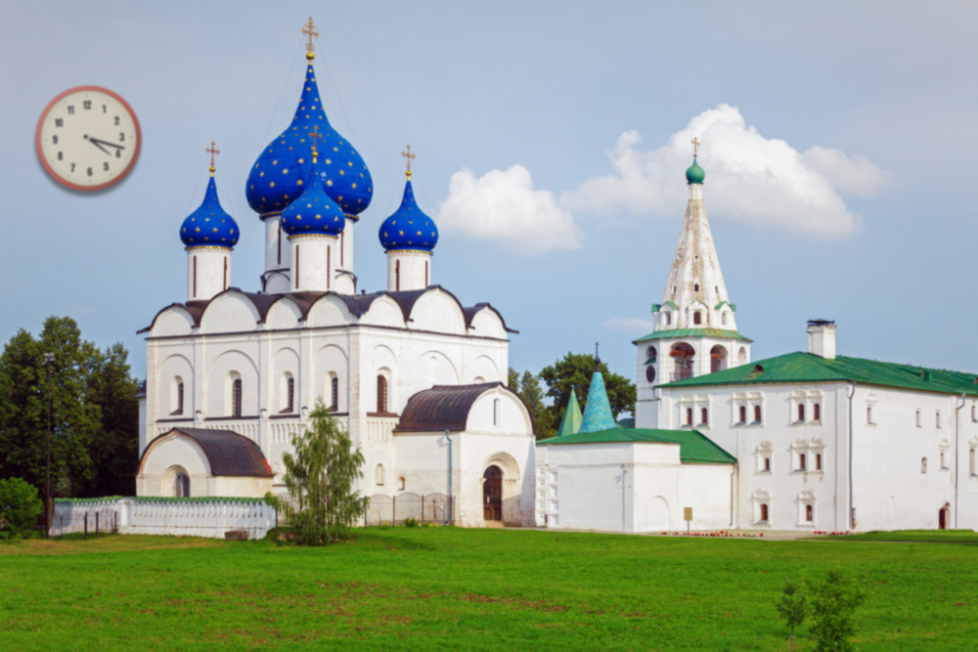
**4:18**
